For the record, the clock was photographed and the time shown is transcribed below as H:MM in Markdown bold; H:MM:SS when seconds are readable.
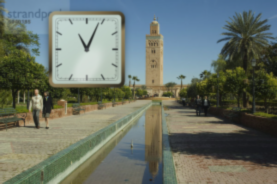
**11:04**
